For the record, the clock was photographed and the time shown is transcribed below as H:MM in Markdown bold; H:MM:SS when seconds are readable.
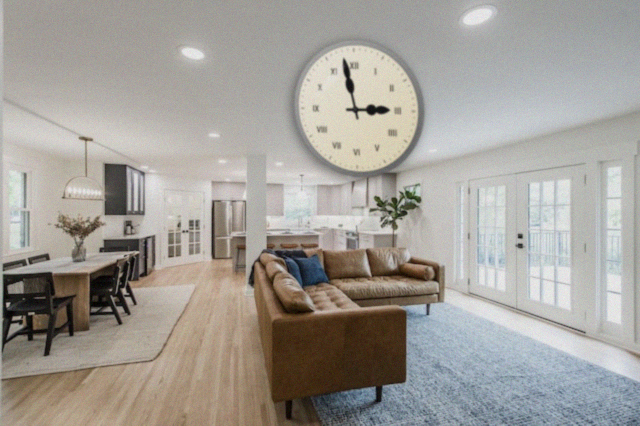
**2:58**
